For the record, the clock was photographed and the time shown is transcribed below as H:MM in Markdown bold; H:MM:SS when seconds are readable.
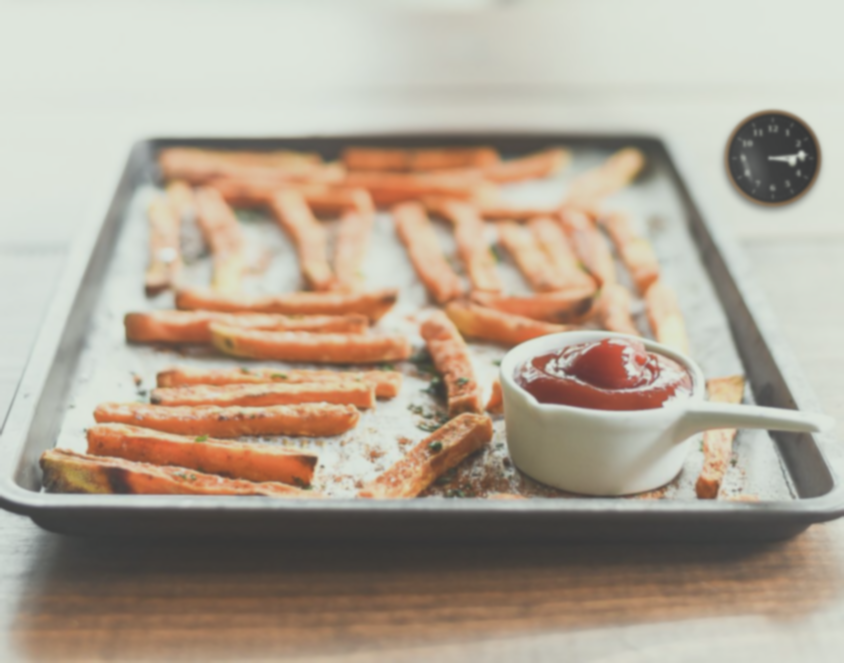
**3:14**
